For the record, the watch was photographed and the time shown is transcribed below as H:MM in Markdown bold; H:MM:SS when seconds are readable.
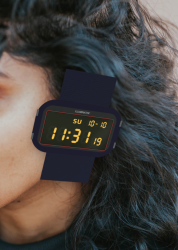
**11:31:19**
